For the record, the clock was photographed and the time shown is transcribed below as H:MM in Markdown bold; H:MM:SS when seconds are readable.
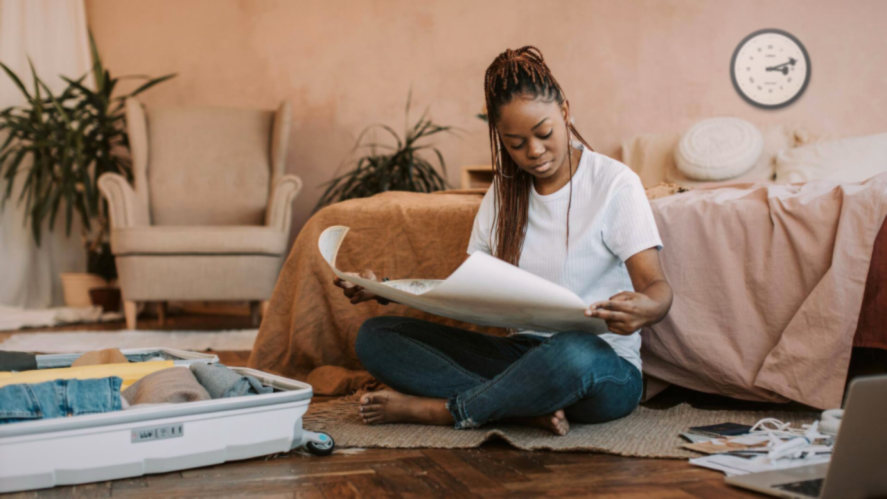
**3:12**
